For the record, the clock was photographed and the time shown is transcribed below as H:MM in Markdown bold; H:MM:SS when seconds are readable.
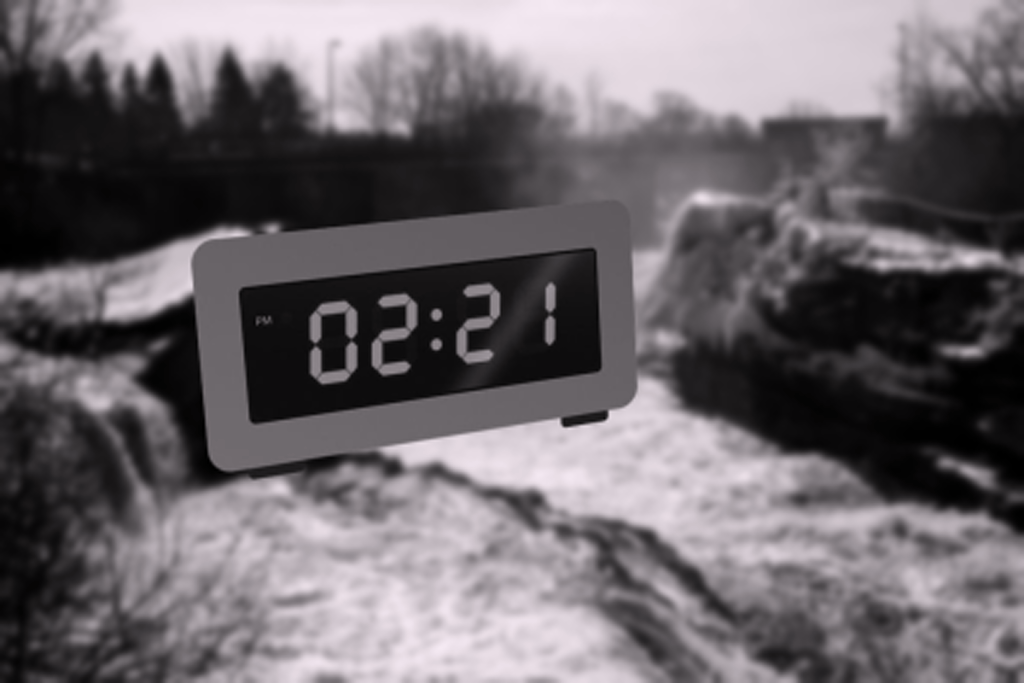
**2:21**
